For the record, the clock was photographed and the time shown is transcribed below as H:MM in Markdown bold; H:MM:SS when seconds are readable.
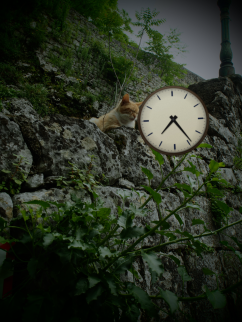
**7:24**
